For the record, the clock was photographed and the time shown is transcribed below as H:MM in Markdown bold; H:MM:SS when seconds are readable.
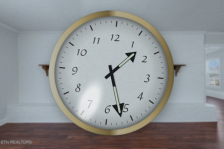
**1:27**
